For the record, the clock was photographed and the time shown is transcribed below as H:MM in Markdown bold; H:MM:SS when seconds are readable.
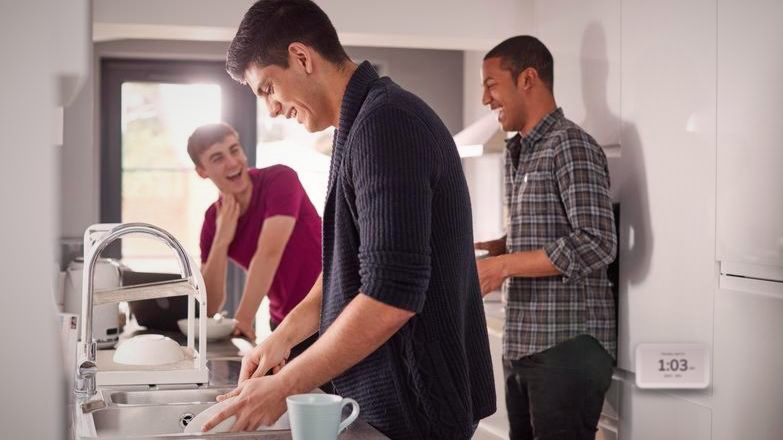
**1:03**
